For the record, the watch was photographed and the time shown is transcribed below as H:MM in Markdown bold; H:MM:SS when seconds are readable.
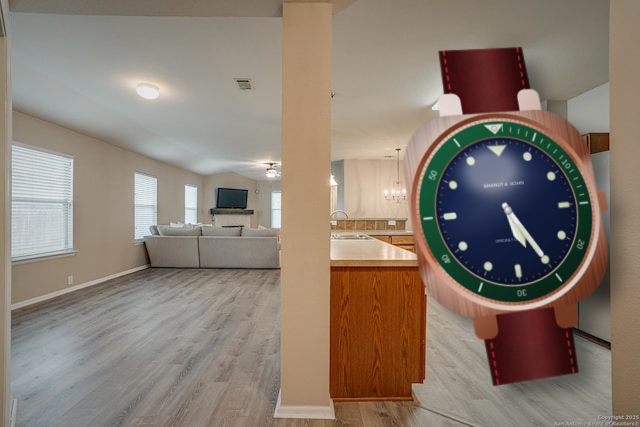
**5:25**
